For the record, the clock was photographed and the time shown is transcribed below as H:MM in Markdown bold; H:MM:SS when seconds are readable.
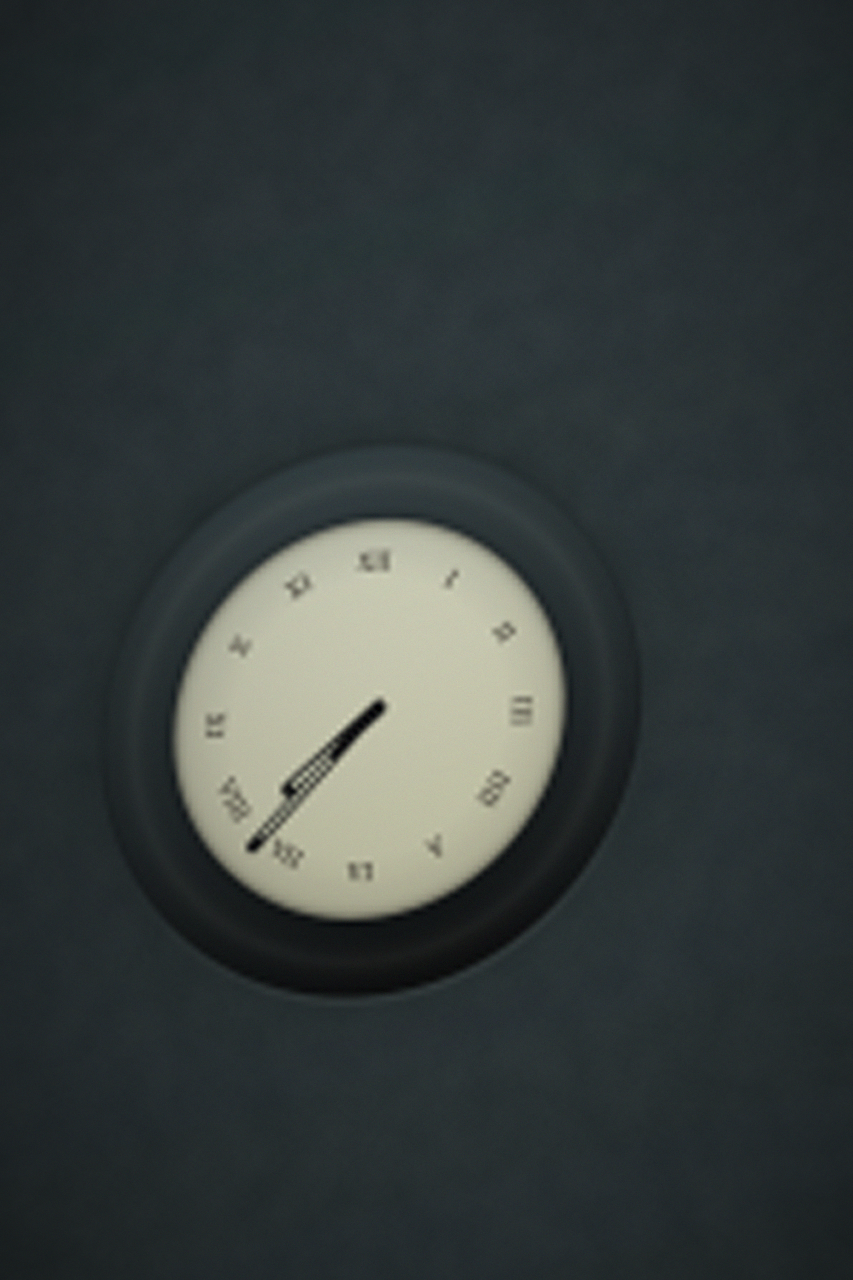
**7:37**
